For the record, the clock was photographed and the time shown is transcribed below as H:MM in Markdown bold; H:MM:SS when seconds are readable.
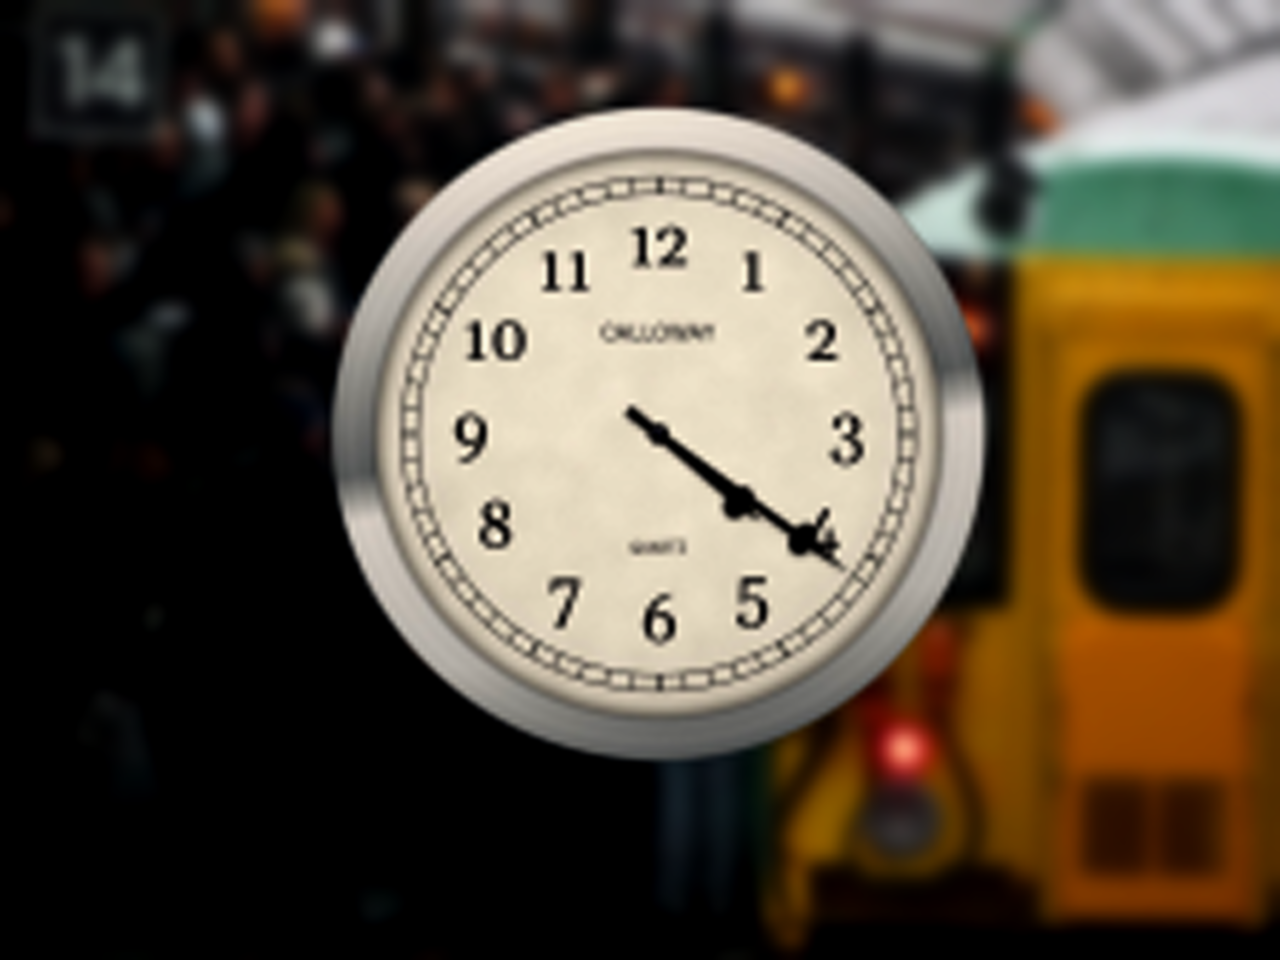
**4:21**
